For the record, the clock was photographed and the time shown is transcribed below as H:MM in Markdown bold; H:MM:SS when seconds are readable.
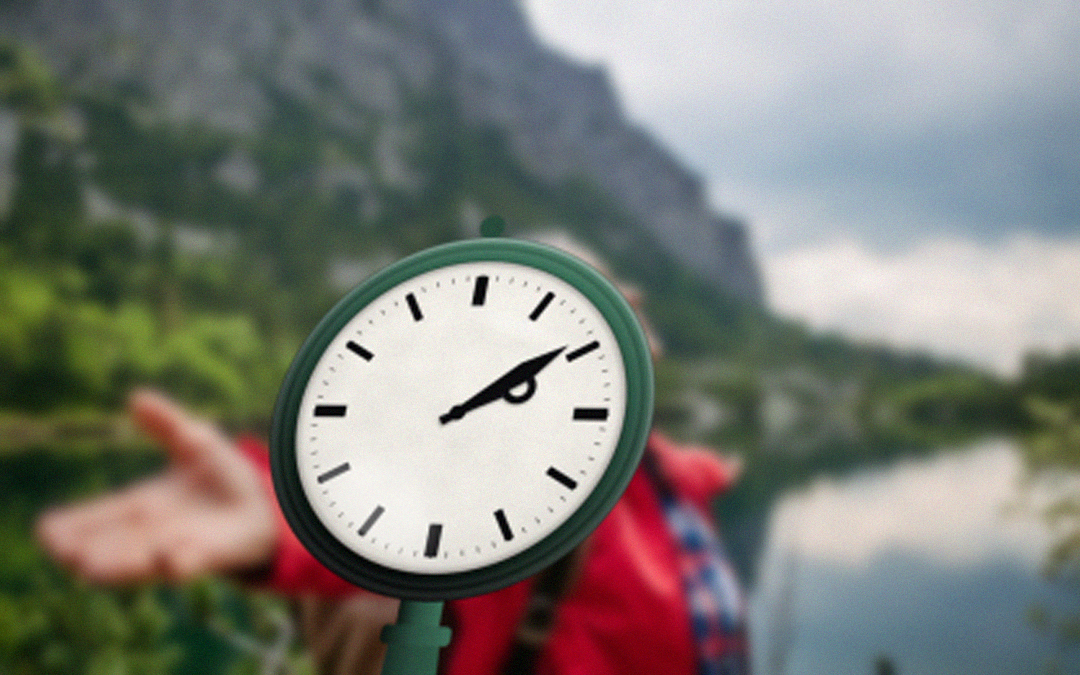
**2:09**
